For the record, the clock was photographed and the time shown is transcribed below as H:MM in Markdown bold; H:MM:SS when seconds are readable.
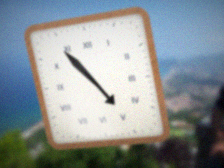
**4:54**
